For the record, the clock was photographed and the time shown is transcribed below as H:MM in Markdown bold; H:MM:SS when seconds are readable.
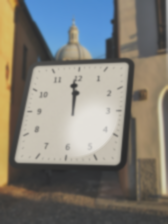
**11:59**
